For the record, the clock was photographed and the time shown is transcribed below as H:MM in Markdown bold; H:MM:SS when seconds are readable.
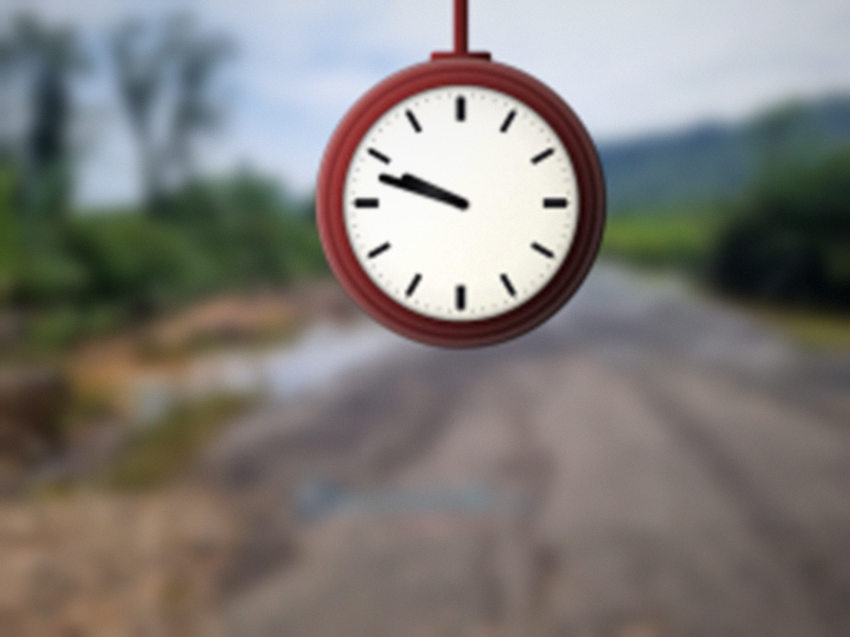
**9:48**
